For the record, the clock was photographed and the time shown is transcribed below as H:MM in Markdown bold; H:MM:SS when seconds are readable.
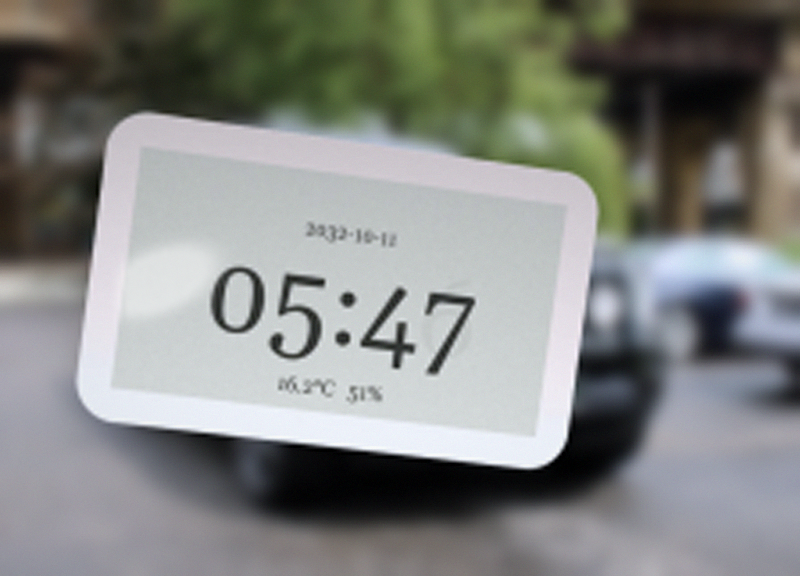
**5:47**
